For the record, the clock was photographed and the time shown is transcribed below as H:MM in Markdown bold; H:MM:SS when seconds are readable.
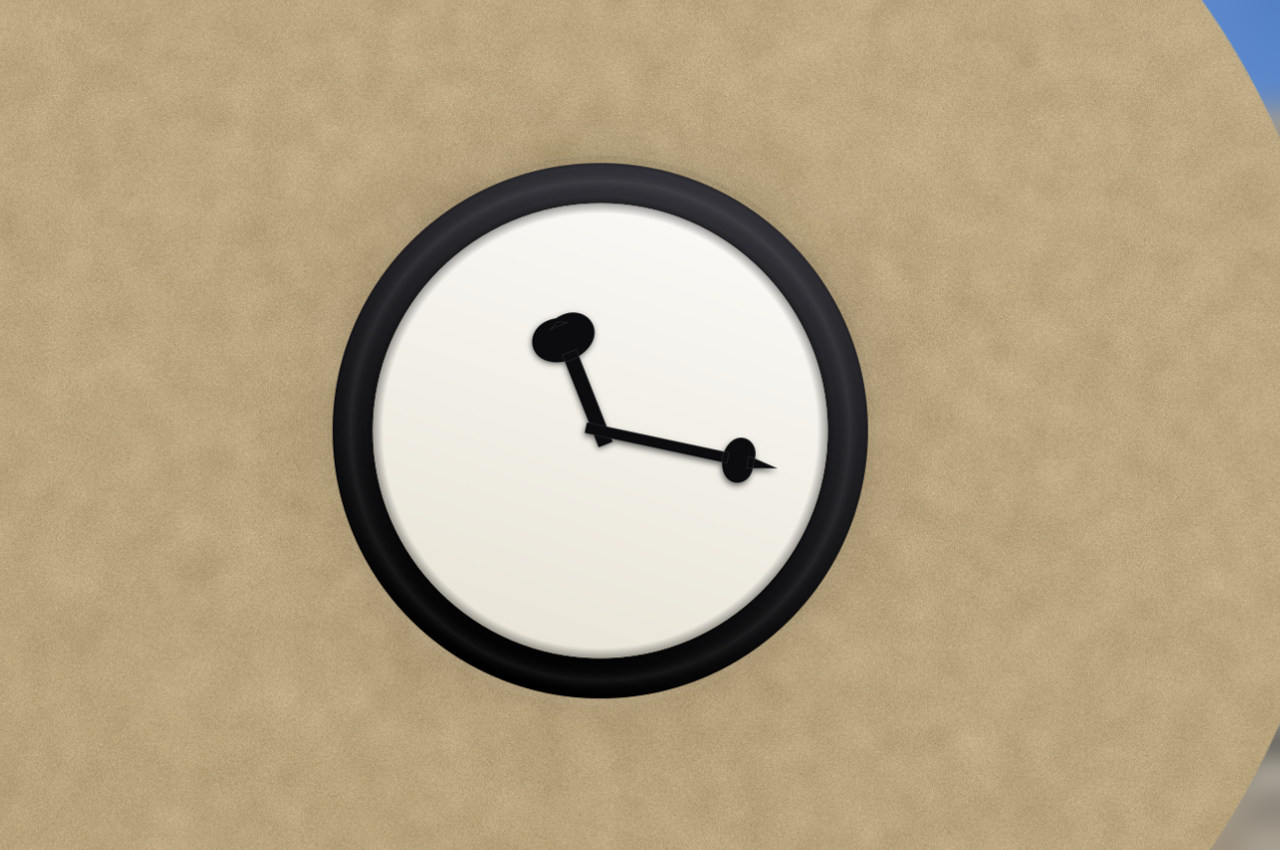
**11:17**
